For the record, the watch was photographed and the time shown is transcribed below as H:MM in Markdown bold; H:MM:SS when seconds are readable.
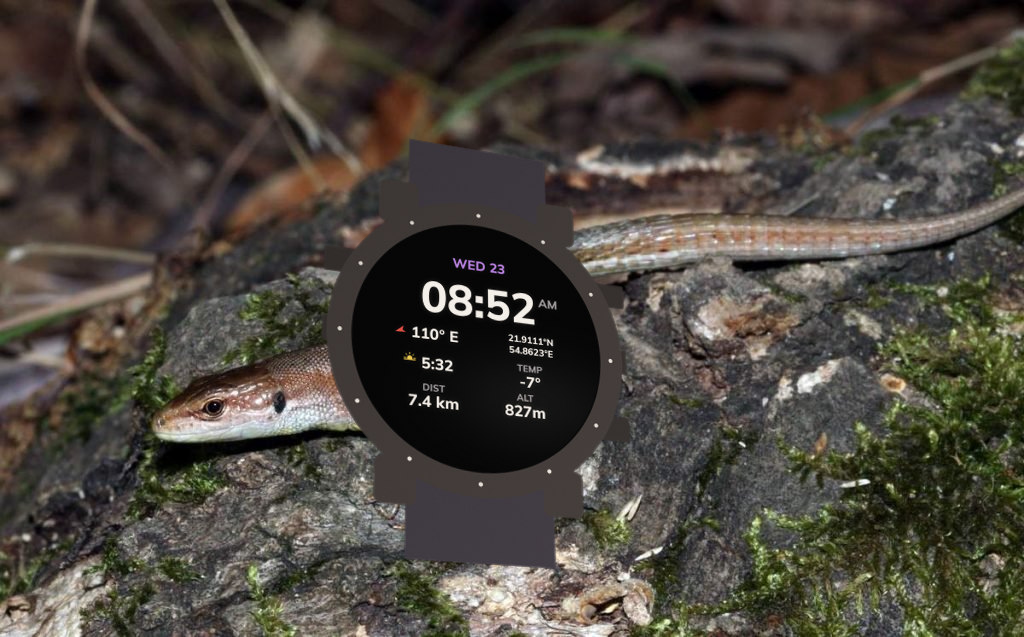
**8:52**
